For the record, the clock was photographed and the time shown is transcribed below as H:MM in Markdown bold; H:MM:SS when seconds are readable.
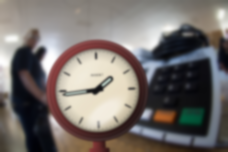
**1:44**
